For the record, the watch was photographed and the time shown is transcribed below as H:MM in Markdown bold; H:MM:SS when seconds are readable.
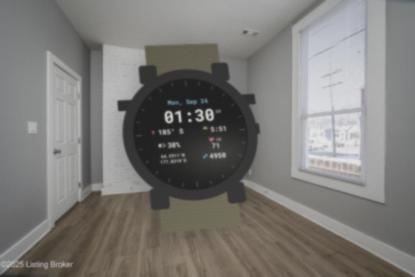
**1:30**
